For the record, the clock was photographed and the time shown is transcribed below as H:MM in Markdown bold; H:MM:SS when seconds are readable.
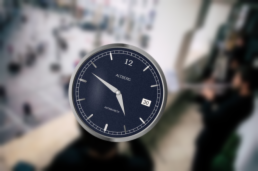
**4:48**
